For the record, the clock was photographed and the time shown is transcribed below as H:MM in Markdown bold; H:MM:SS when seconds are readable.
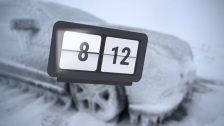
**8:12**
